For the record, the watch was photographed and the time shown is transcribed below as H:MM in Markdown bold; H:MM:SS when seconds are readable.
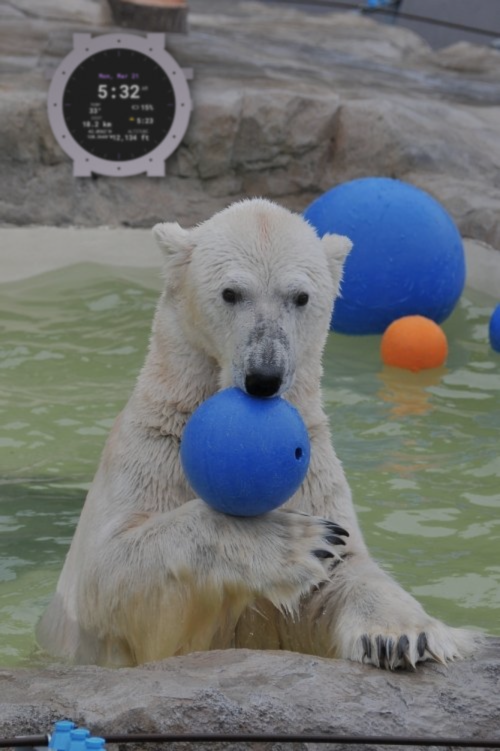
**5:32**
